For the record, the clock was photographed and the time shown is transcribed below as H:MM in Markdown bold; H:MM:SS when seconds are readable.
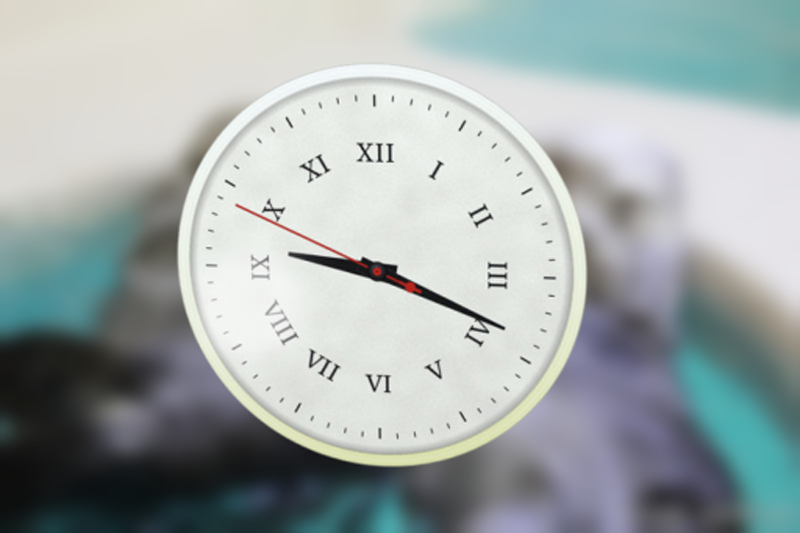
**9:18:49**
